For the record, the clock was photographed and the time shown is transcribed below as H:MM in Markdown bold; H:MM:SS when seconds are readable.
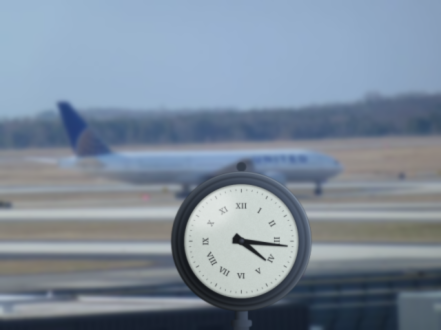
**4:16**
